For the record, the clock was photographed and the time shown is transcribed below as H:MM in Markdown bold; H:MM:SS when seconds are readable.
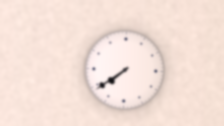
**7:39**
